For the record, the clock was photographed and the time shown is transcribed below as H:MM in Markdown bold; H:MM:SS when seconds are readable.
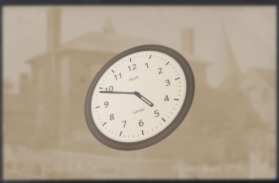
**4:49**
